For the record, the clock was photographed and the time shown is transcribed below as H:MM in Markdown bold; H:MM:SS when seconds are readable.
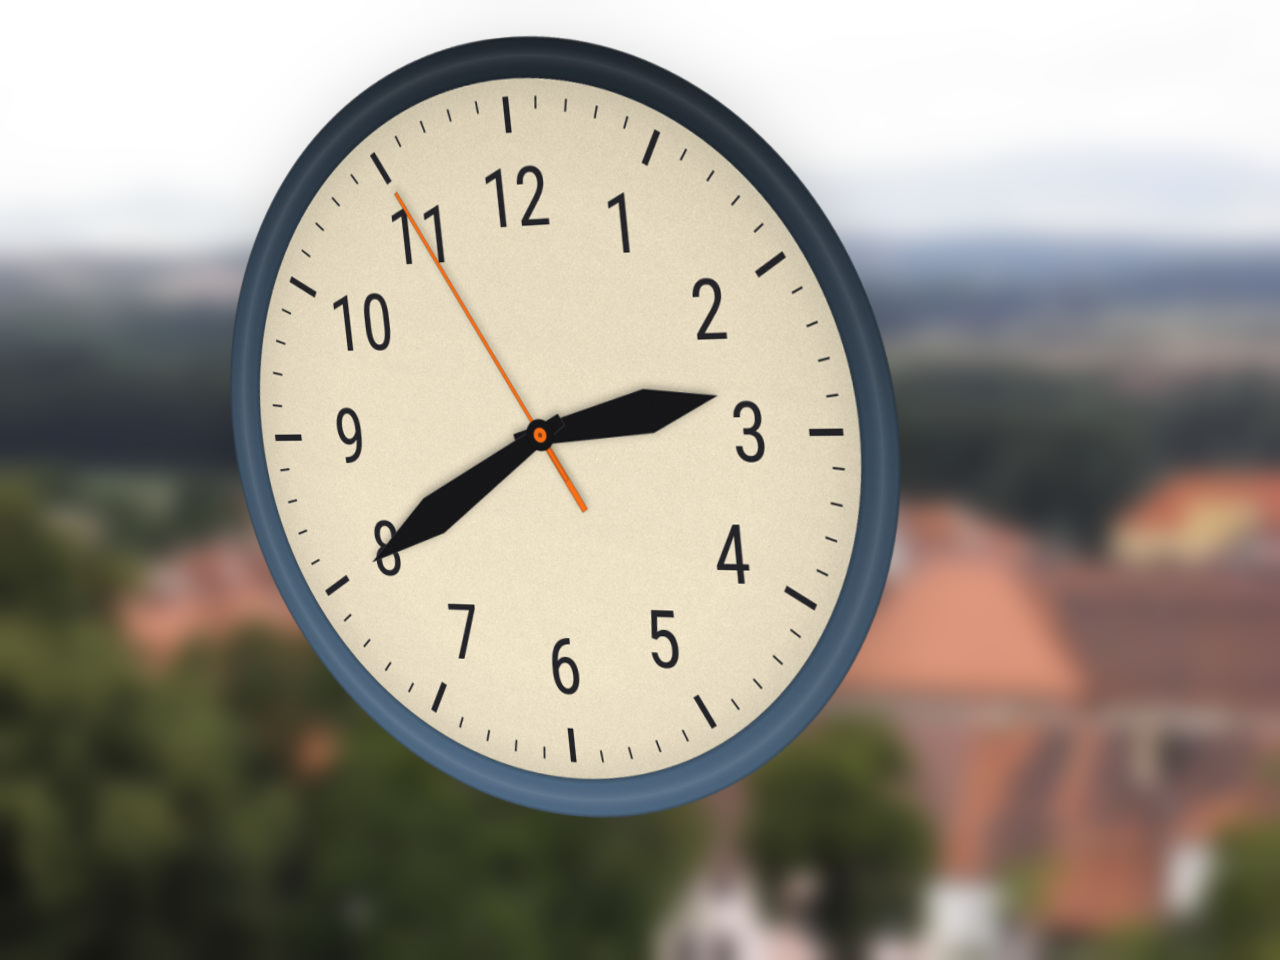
**2:39:55**
